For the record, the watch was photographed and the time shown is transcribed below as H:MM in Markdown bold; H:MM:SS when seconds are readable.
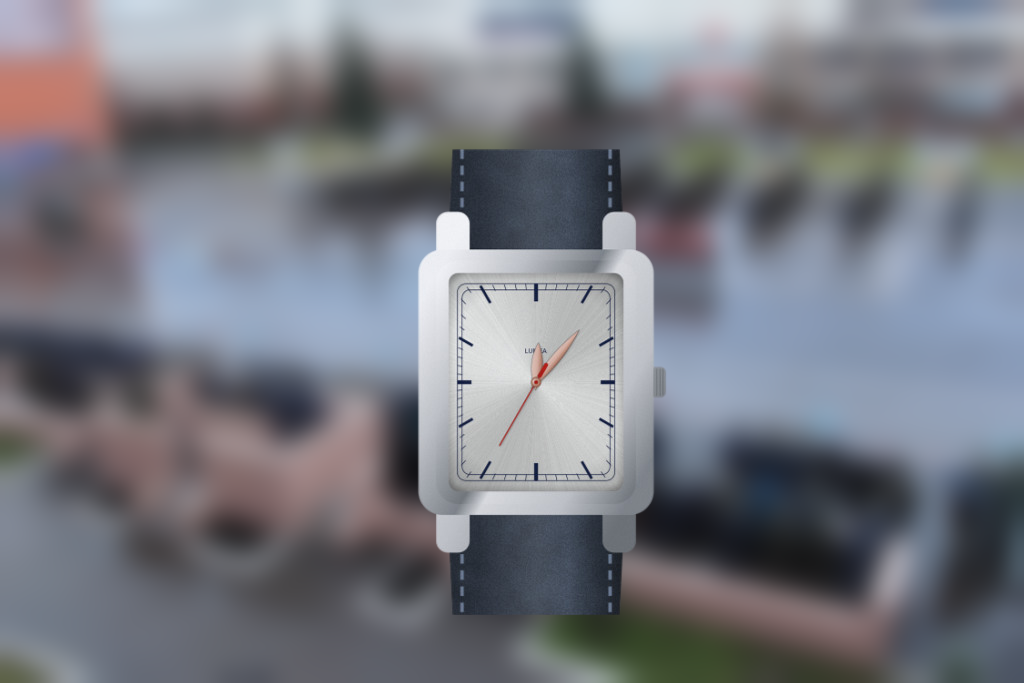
**12:06:35**
